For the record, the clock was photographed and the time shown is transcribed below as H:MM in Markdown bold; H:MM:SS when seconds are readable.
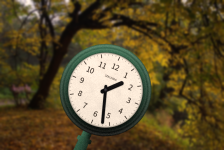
**1:27**
